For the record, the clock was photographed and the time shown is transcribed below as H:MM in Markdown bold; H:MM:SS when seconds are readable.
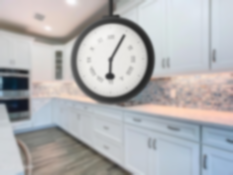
**6:05**
